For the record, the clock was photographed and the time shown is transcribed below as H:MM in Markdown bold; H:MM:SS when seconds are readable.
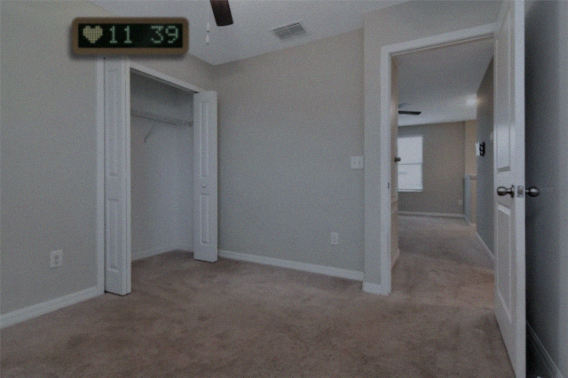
**11:39**
